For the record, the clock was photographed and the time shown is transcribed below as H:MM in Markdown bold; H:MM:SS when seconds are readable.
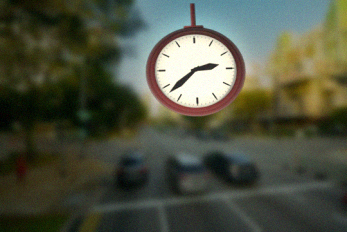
**2:38**
